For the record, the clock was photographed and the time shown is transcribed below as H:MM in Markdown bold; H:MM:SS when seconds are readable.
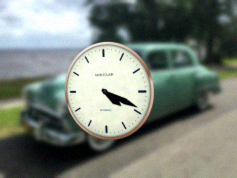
**4:19**
